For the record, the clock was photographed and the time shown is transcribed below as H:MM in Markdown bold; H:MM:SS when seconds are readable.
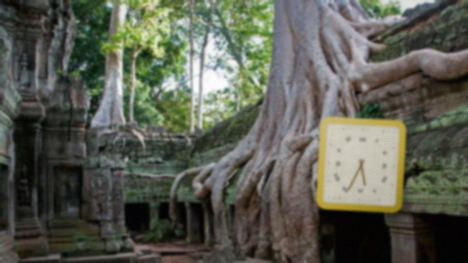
**5:34**
